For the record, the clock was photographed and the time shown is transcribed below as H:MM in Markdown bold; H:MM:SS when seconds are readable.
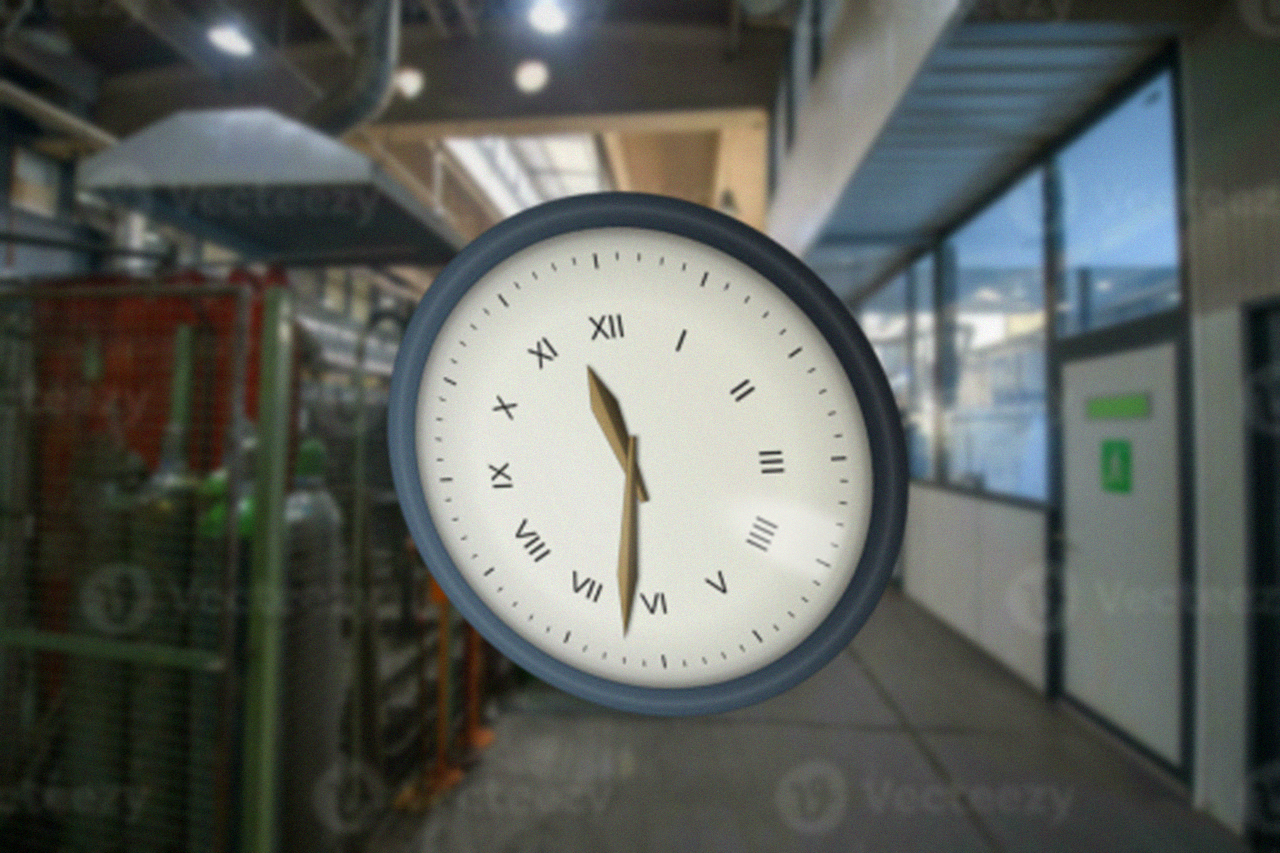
**11:32**
